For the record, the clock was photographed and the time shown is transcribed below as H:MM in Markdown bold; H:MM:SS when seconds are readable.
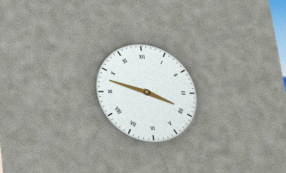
**3:48**
